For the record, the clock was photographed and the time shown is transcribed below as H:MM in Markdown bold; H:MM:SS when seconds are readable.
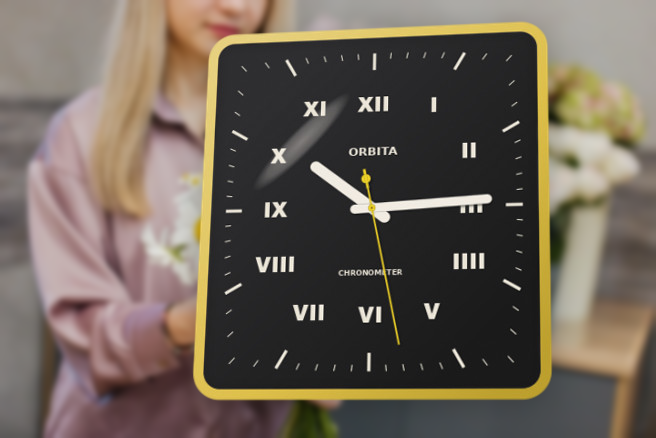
**10:14:28**
